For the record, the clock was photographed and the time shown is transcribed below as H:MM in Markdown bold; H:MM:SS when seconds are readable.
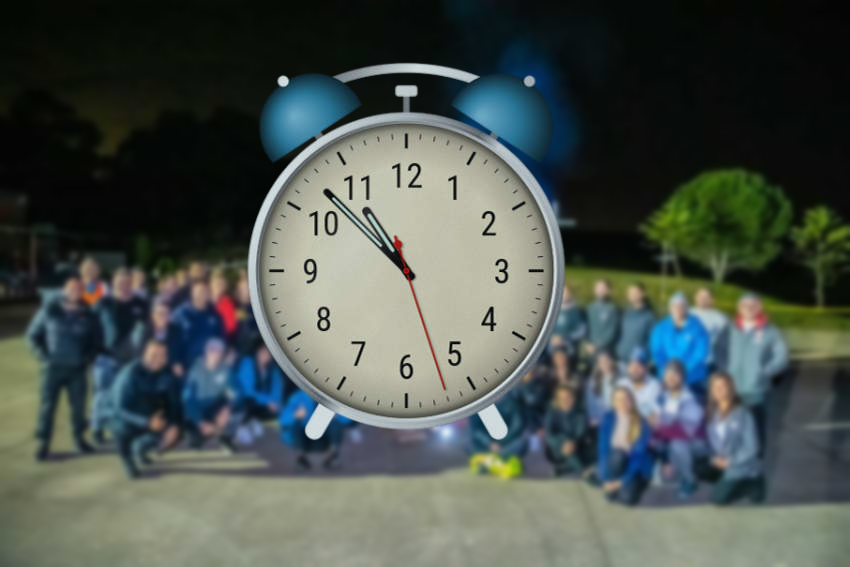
**10:52:27**
